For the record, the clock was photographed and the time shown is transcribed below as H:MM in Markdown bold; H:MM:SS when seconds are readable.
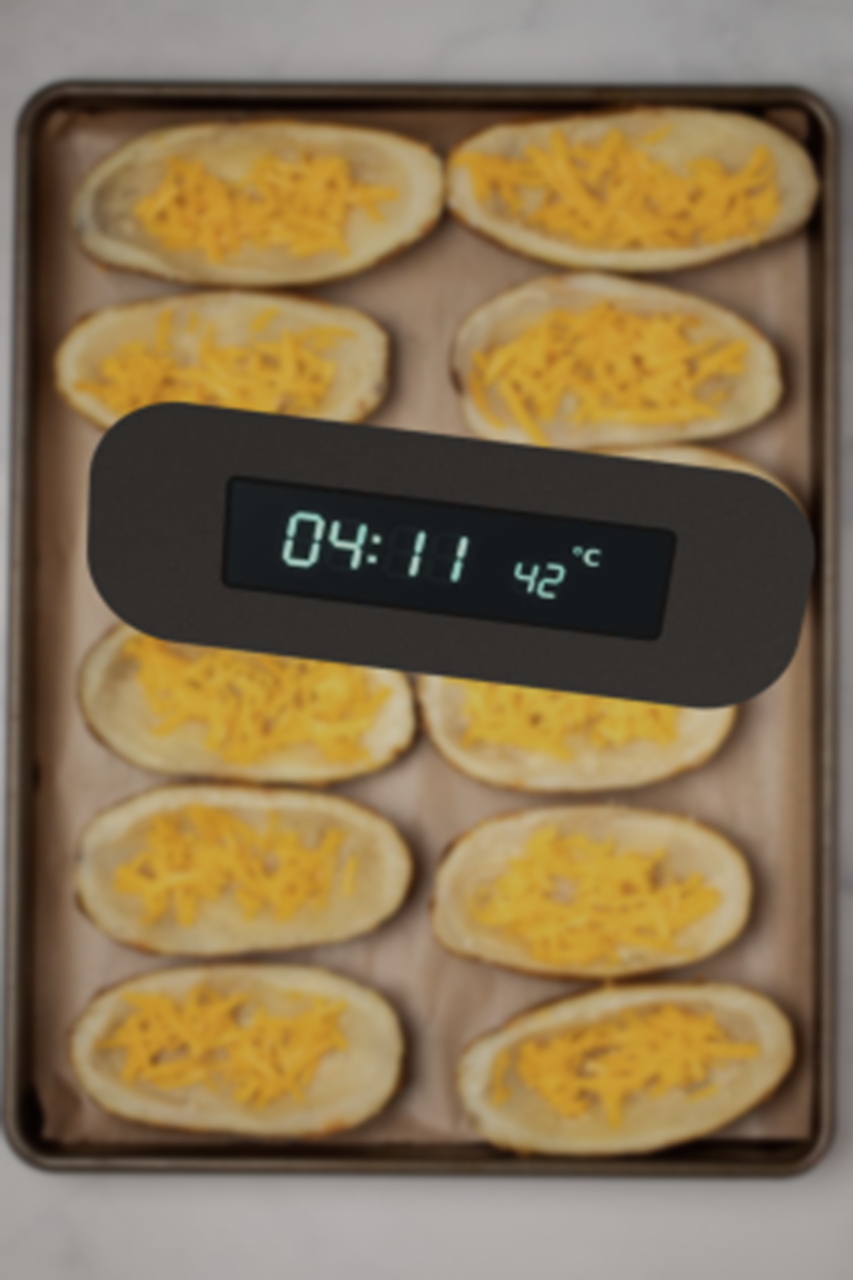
**4:11**
